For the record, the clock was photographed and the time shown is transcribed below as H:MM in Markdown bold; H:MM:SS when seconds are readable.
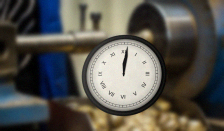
**12:01**
